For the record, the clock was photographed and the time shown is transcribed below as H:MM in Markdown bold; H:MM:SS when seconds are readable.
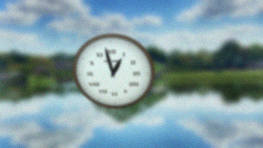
**12:58**
